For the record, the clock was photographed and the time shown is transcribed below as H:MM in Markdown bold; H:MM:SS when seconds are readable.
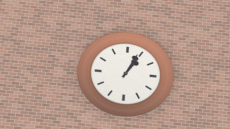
**1:04**
